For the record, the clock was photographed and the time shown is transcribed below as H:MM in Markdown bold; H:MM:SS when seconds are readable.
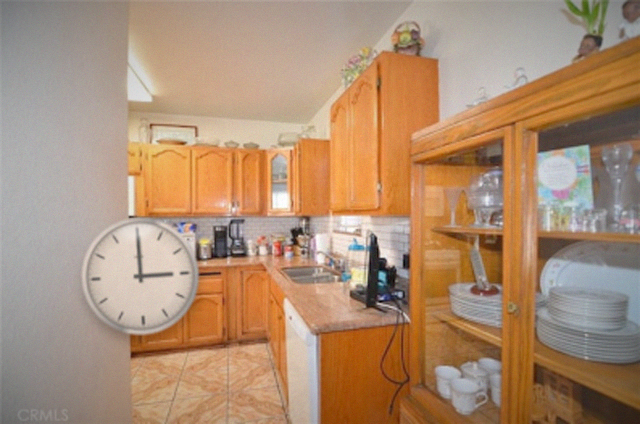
**3:00**
